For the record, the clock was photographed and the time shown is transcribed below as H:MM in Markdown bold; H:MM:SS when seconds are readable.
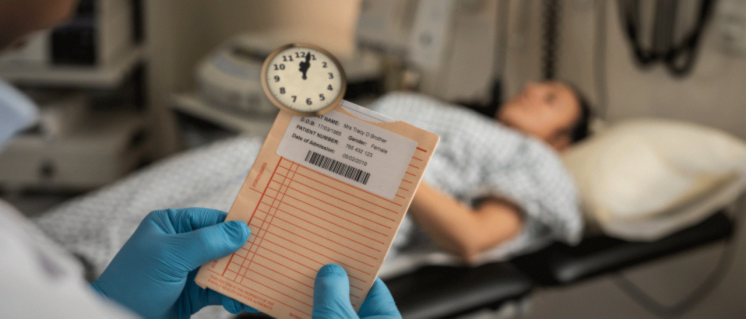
**12:03**
